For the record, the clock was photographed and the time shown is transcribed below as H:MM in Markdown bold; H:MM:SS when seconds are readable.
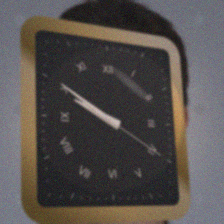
**9:50:20**
